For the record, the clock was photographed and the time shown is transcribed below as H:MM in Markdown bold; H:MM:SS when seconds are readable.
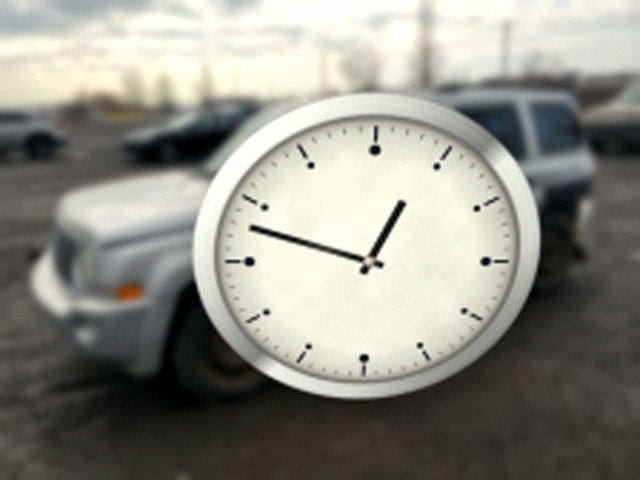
**12:48**
